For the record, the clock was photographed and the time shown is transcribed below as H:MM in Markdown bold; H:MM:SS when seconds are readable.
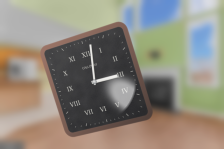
**3:02**
